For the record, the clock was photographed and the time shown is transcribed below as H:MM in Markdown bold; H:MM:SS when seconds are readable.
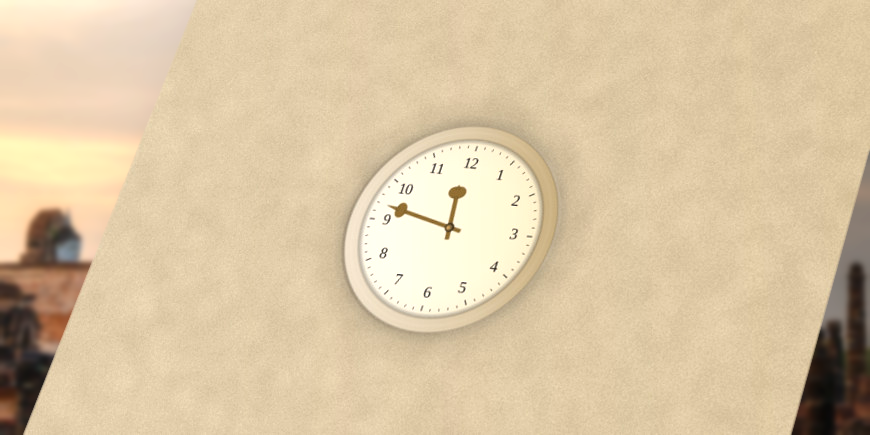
**11:47**
